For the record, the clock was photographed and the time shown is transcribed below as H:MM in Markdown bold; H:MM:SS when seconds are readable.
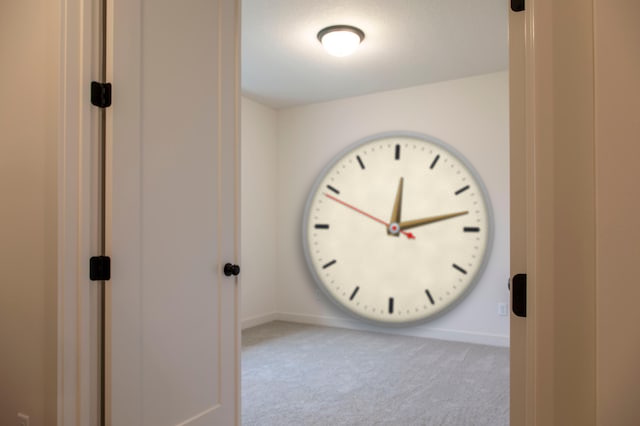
**12:12:49**
